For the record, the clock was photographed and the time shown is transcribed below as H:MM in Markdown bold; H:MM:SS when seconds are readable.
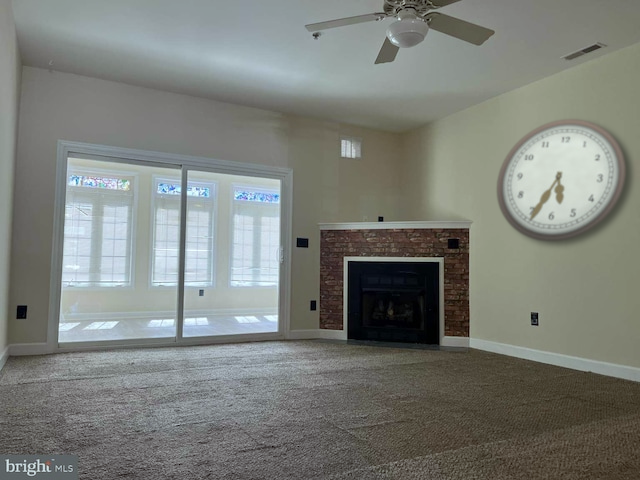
**5:34**
